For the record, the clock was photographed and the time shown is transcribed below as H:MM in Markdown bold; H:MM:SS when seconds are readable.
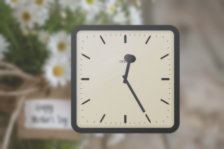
**12:25**
